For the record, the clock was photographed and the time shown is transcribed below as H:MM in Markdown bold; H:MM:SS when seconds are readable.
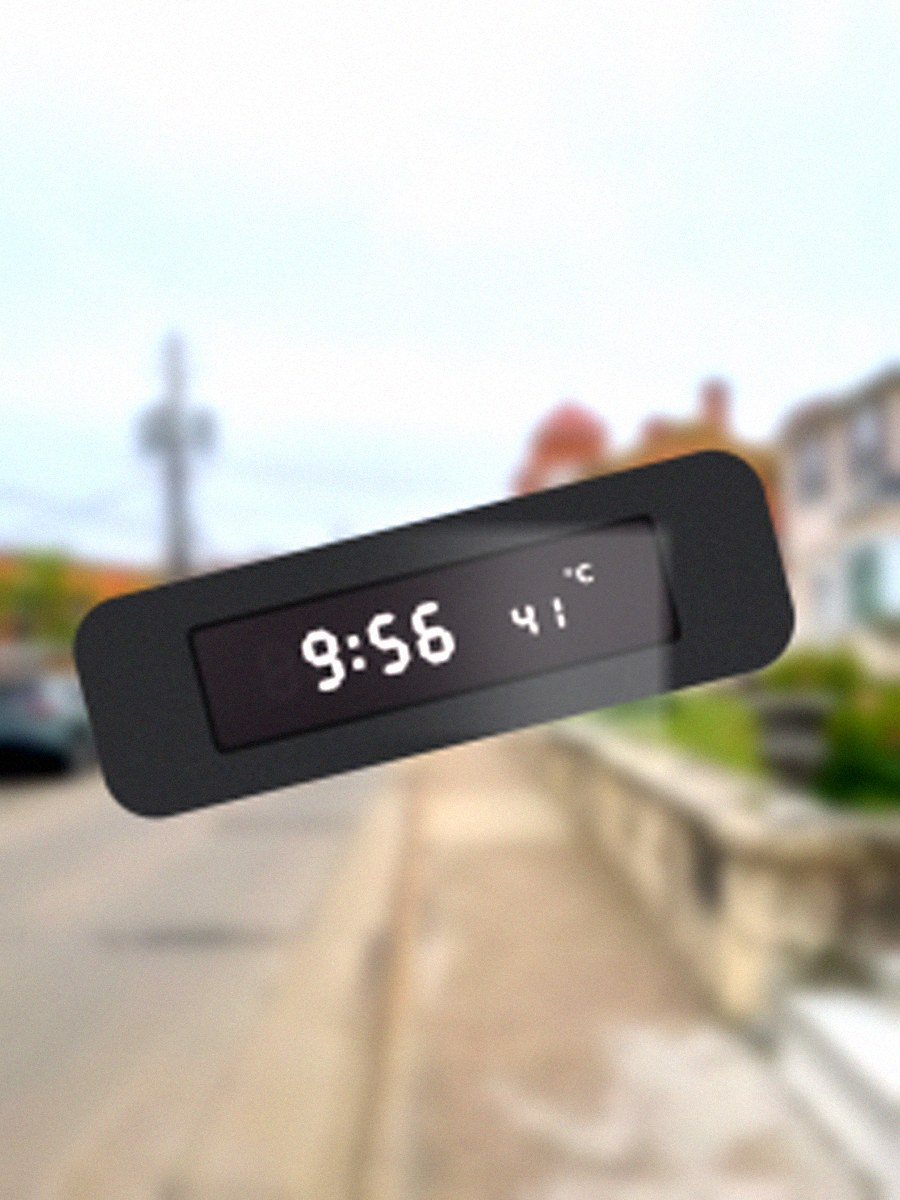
**9:56**
